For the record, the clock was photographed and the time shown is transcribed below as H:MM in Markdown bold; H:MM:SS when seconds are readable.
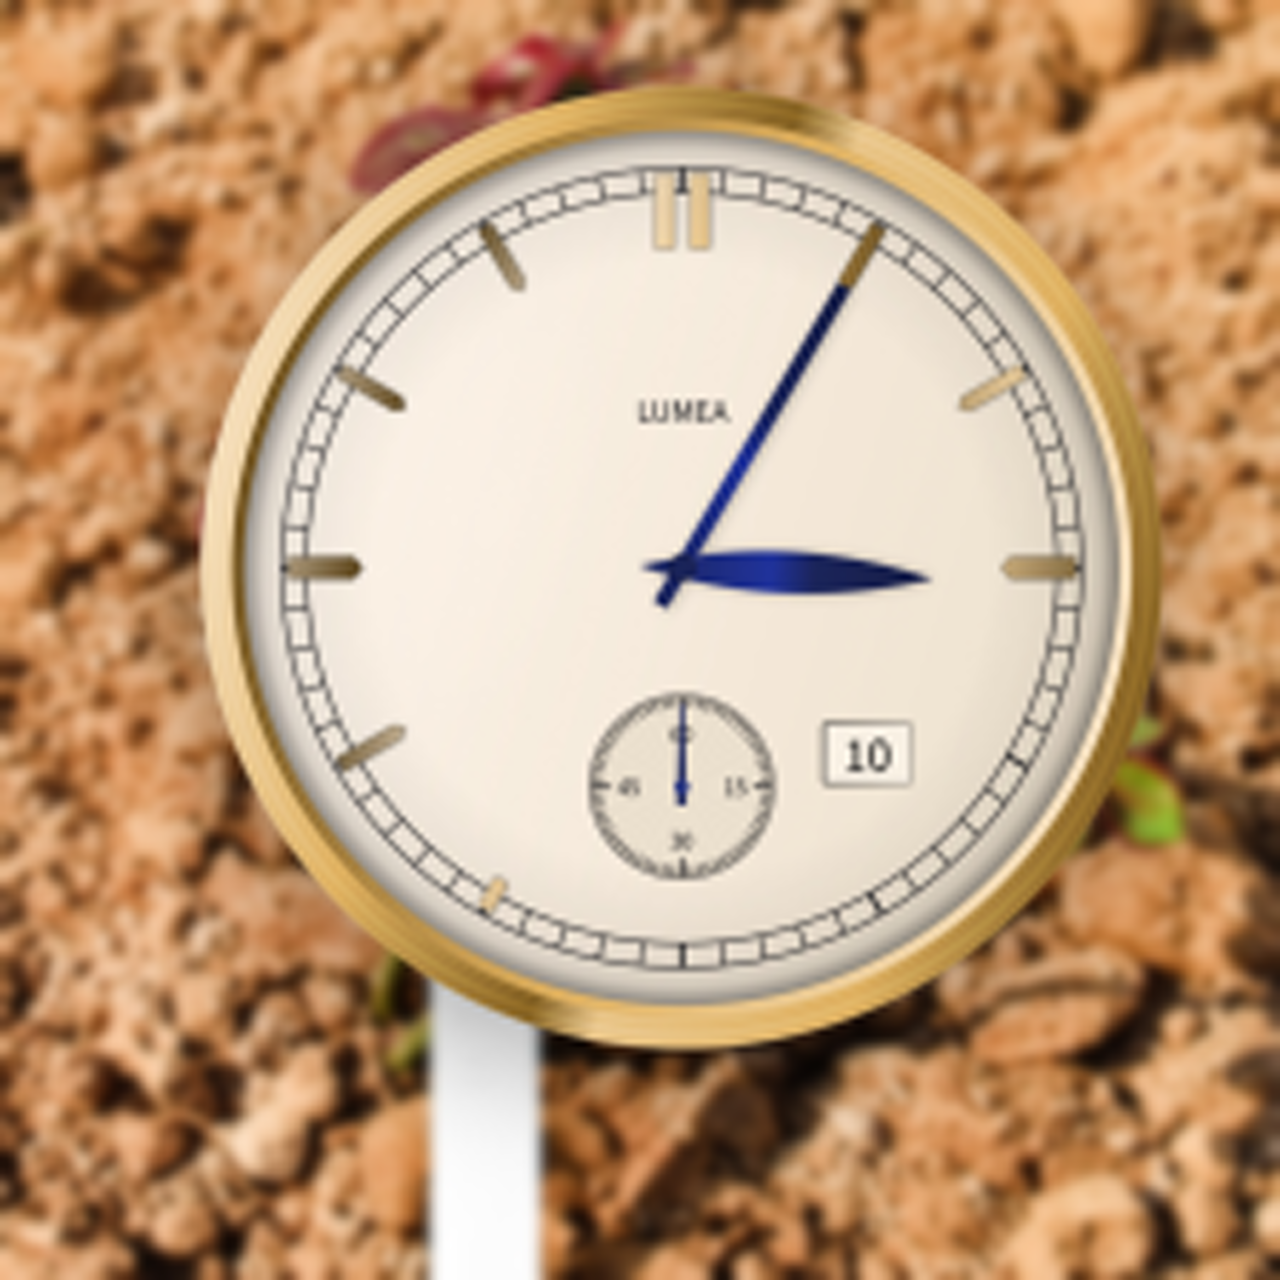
**3:05**
